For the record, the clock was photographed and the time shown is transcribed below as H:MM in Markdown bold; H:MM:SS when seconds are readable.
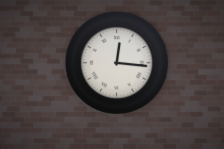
**12:16**
